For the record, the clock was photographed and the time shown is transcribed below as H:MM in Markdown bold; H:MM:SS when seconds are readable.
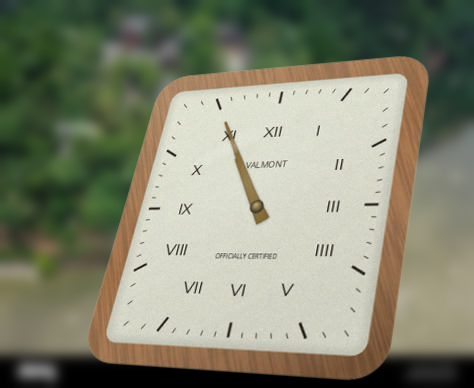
**10:55**
